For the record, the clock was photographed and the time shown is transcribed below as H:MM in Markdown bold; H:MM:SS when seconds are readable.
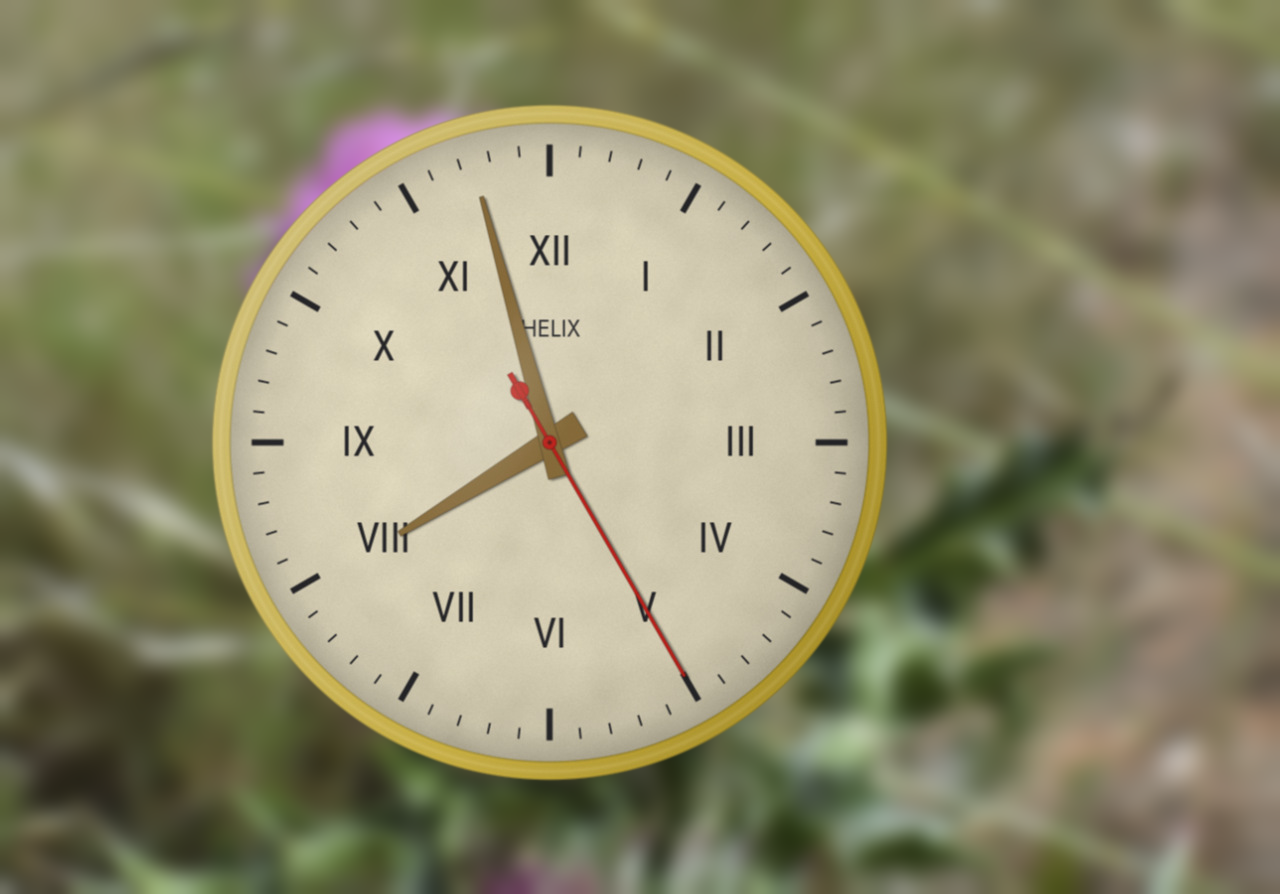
**7:57:25**
